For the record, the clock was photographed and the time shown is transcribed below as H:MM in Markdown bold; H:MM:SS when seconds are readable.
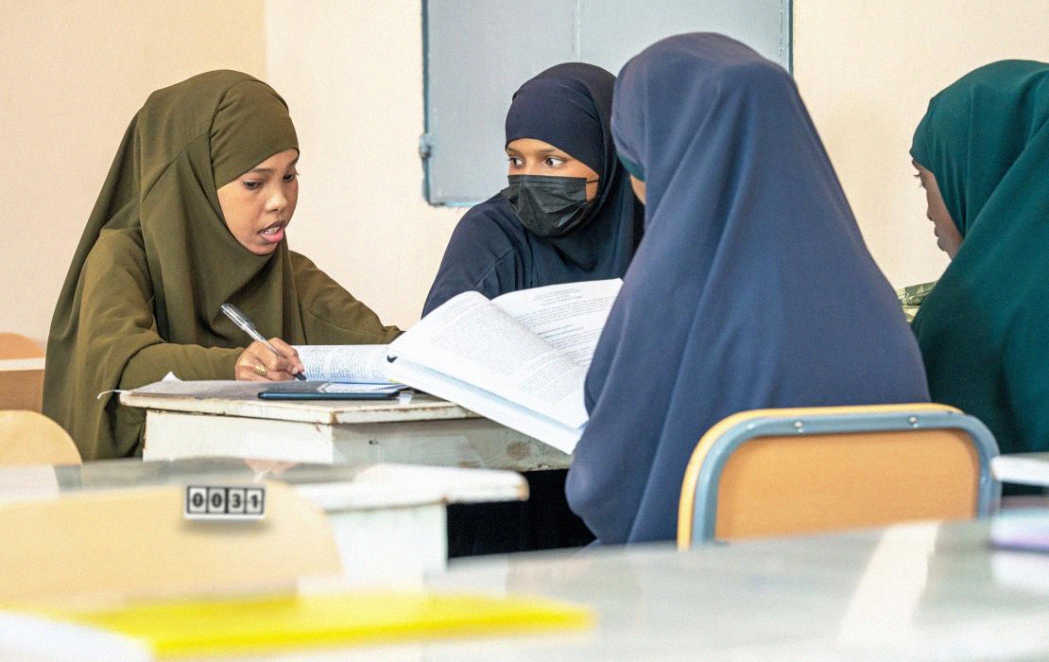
**0:31**
